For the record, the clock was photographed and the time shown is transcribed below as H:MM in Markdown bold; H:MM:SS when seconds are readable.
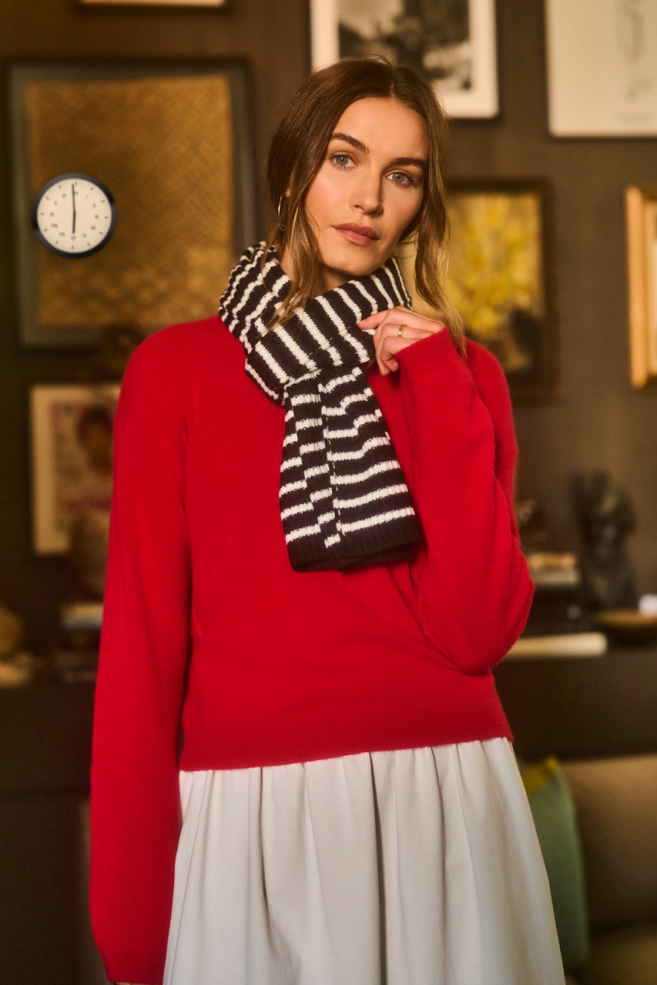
**5:59**
